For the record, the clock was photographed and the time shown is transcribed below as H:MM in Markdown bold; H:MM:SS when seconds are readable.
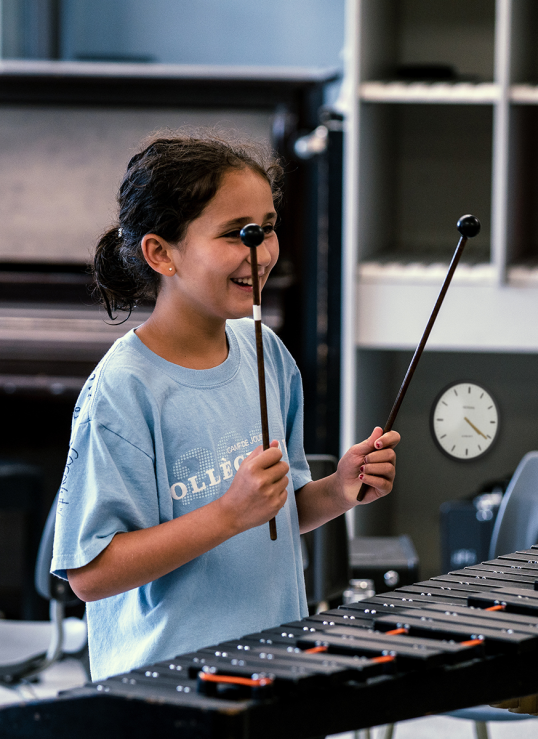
**4:21**
